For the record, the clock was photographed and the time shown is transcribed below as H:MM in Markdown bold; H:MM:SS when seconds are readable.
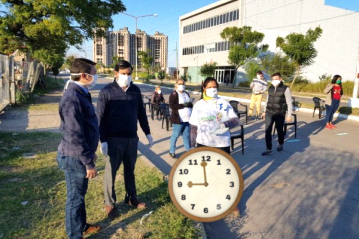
**8:59**
